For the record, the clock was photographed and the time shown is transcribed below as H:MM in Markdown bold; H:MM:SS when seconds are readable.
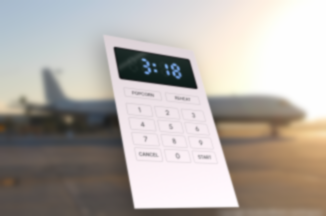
**3:18**
